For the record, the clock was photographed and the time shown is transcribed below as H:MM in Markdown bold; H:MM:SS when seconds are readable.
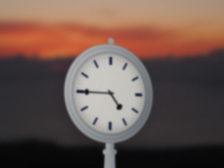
**4:45**
